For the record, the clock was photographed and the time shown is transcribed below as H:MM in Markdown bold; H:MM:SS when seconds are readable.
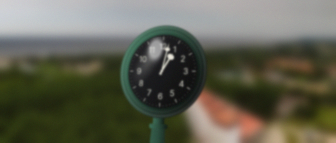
**1:02**
